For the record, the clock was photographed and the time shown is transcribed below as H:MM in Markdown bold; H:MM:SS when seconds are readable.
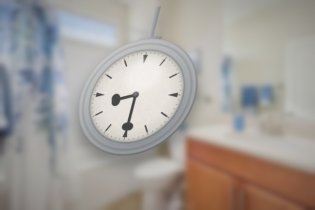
**8:30**
